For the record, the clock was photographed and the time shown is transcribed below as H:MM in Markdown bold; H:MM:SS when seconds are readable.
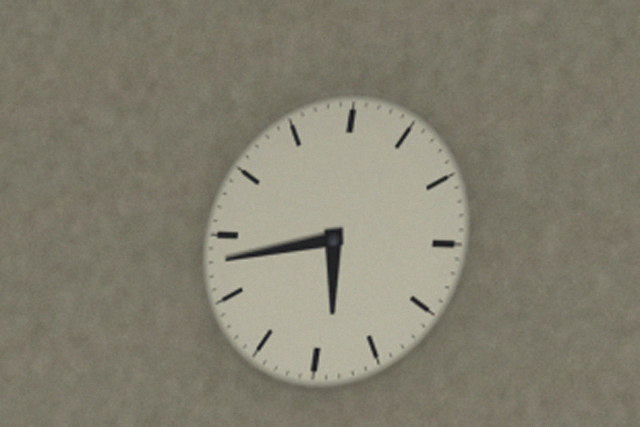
**5:43**
